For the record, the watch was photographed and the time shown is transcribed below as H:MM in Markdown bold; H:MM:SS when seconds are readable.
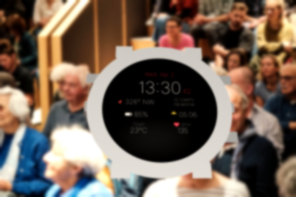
**13:30**
